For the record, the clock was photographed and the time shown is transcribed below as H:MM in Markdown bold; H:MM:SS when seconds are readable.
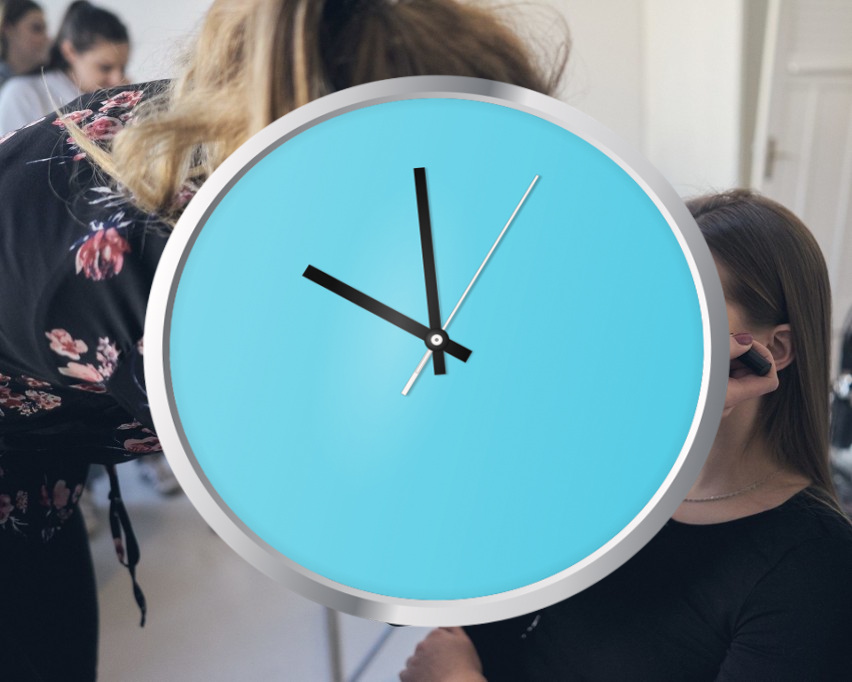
**9:59:05**
